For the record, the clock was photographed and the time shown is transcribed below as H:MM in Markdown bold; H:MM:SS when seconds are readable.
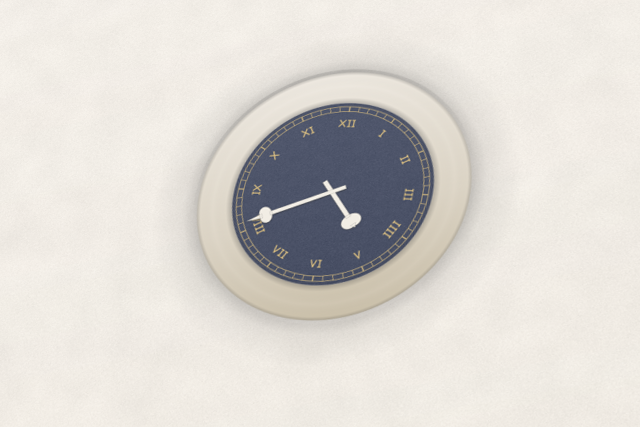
**4:41**
